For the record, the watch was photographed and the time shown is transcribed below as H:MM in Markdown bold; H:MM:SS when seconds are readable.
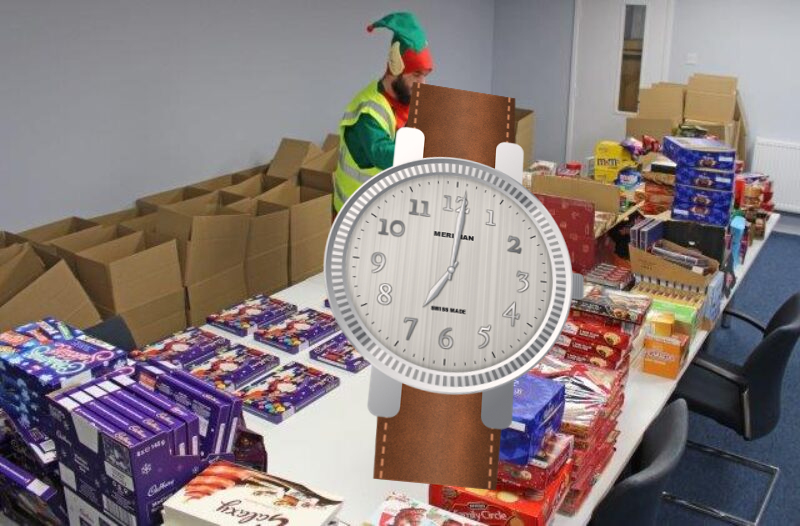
**7:01**
